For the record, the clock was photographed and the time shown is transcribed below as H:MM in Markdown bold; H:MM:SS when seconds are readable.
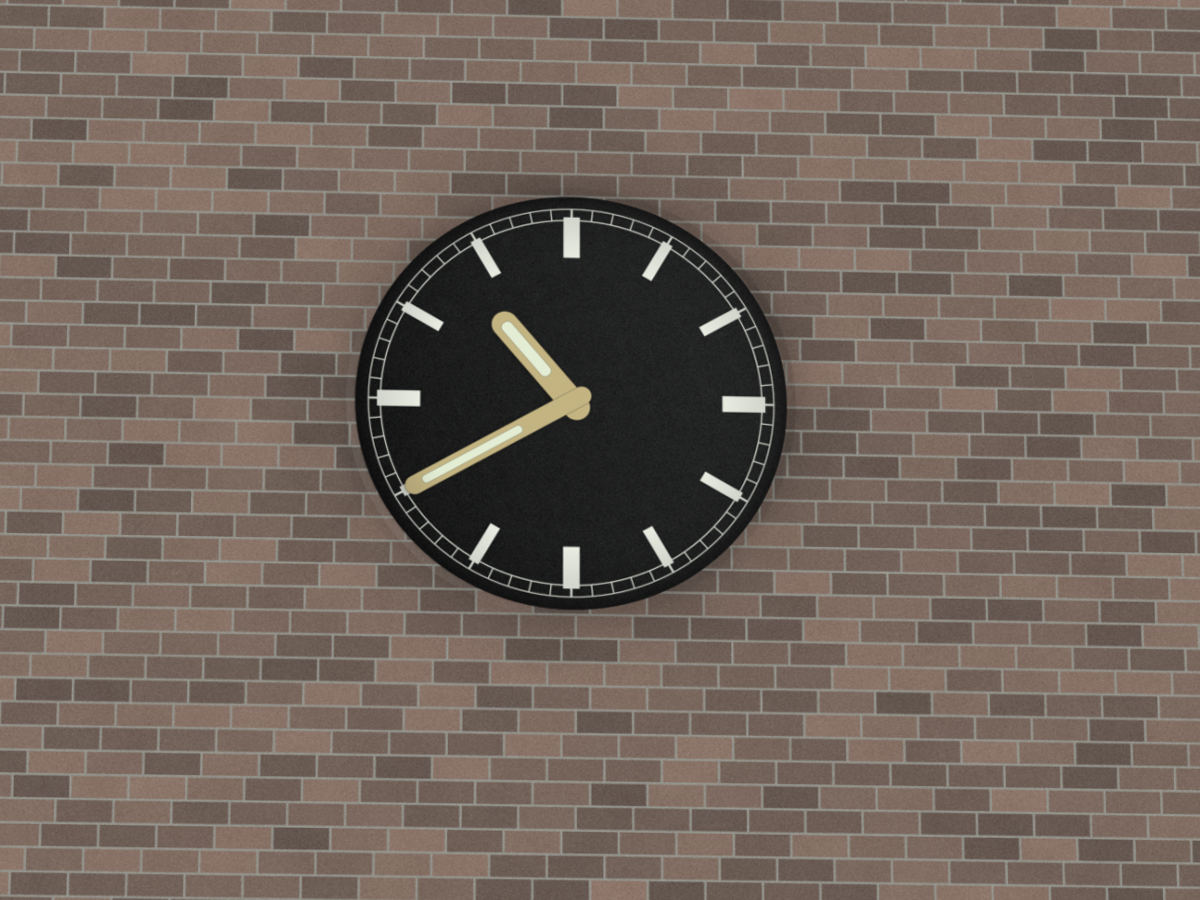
**10:40**
